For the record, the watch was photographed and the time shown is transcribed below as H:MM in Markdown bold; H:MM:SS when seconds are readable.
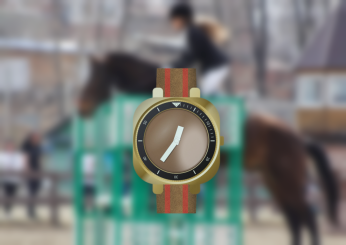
**12:36**
